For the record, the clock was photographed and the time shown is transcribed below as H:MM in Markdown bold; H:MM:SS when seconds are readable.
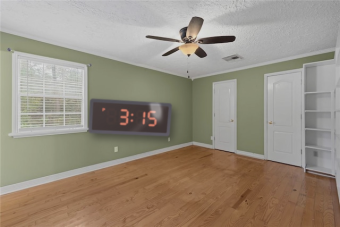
**3:15**
